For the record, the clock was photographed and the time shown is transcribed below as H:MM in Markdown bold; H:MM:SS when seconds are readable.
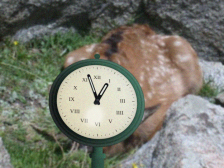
**12:57**
